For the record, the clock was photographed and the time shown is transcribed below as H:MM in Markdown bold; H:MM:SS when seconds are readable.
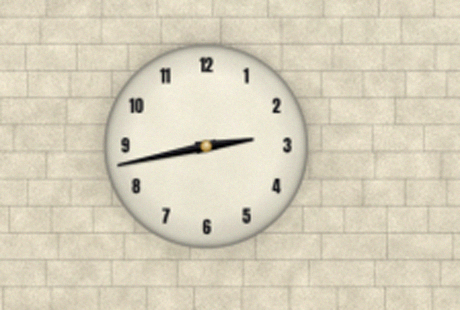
**2:43**
